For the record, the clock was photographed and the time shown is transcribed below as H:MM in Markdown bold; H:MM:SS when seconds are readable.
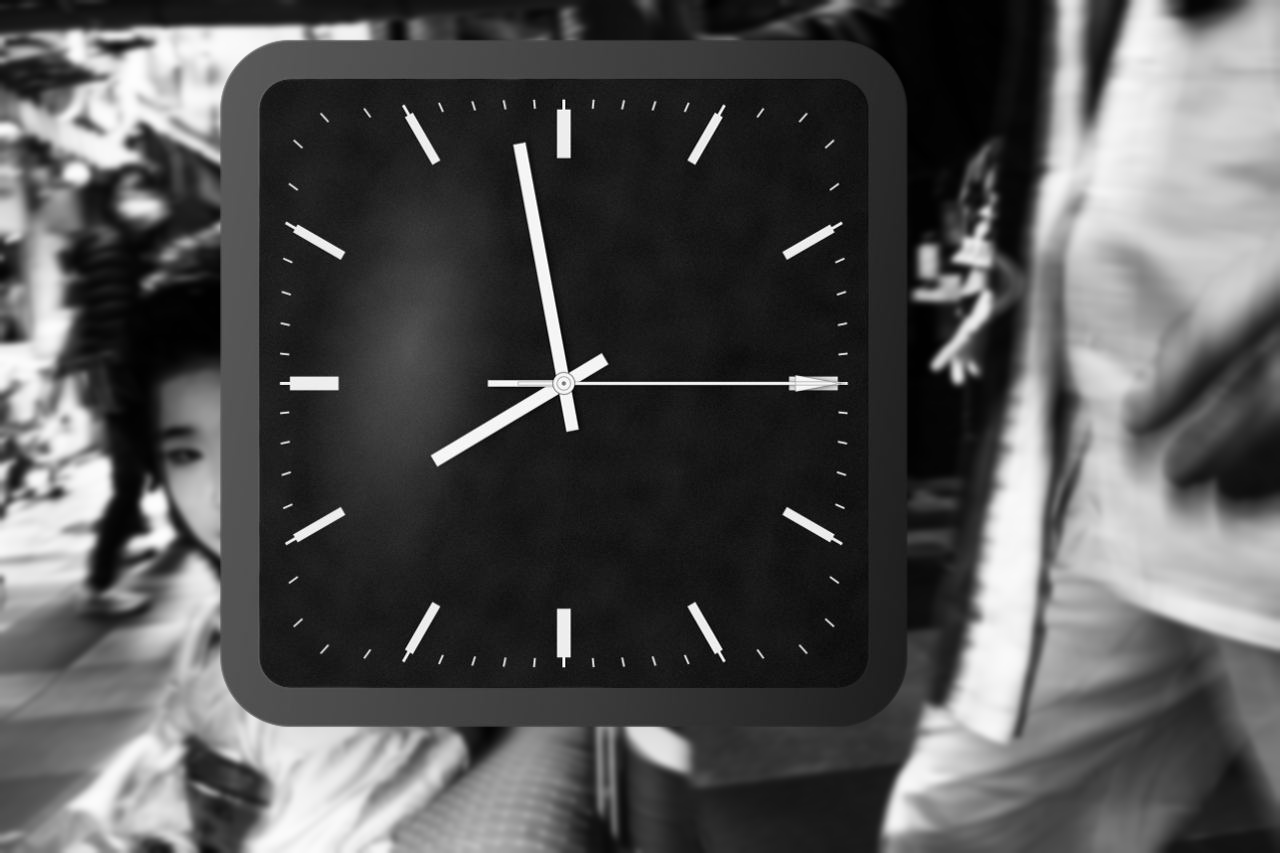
**7:58:15**
